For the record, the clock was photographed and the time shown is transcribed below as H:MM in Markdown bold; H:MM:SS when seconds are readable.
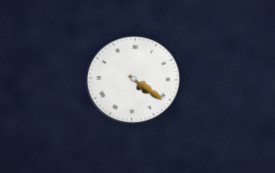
**4:21**
